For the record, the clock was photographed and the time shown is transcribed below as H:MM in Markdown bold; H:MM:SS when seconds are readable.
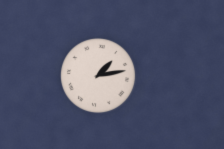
**1:12**
